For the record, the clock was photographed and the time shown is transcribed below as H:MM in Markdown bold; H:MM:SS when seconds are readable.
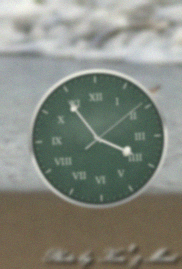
**3:54:09**
